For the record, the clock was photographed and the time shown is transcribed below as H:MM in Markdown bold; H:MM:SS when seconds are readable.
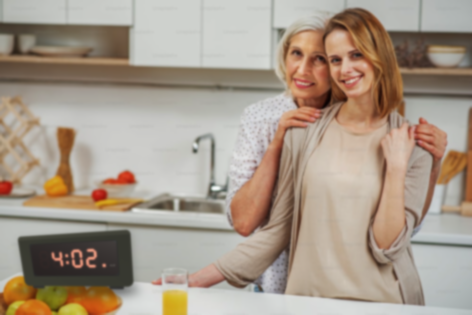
**4:02**
